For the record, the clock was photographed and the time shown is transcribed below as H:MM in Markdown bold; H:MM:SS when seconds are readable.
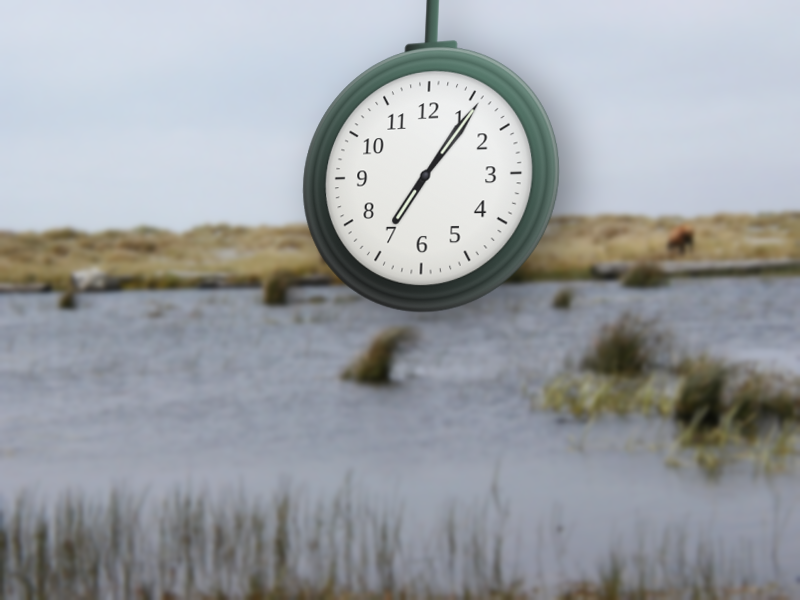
**7:06**
